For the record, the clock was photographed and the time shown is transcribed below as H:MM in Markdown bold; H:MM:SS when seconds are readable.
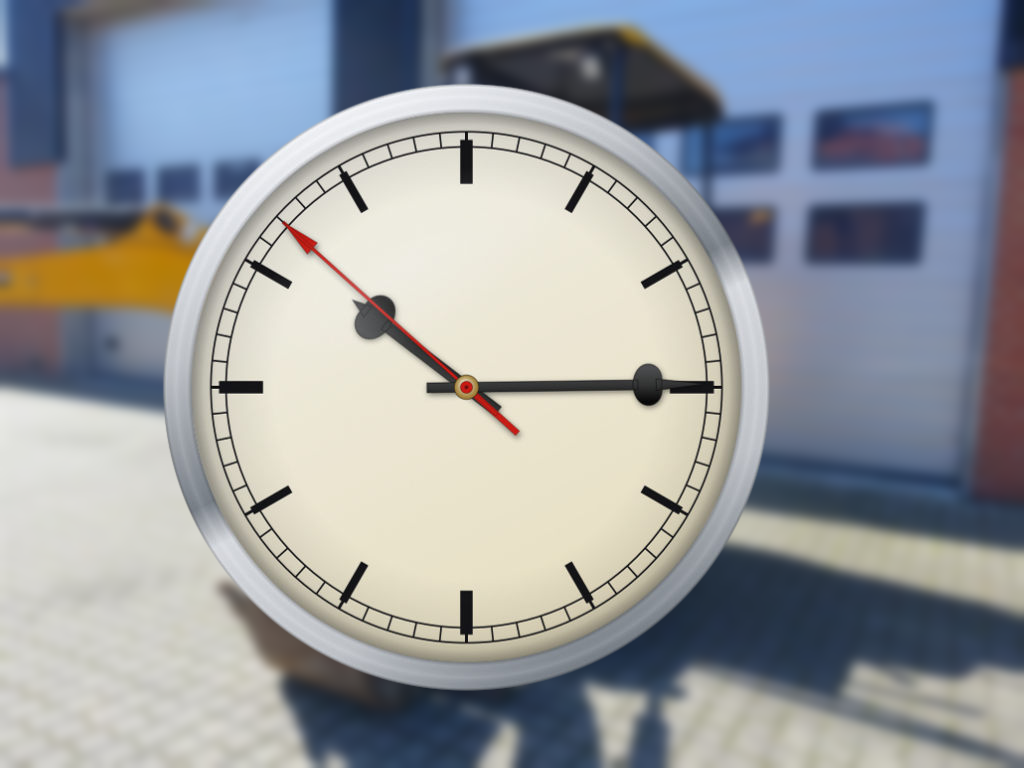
**10:14:52**
